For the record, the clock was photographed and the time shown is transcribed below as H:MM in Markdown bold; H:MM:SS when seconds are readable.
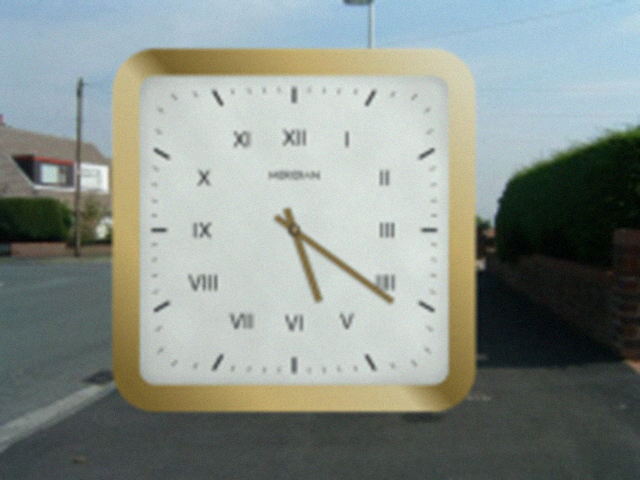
**5:21**
